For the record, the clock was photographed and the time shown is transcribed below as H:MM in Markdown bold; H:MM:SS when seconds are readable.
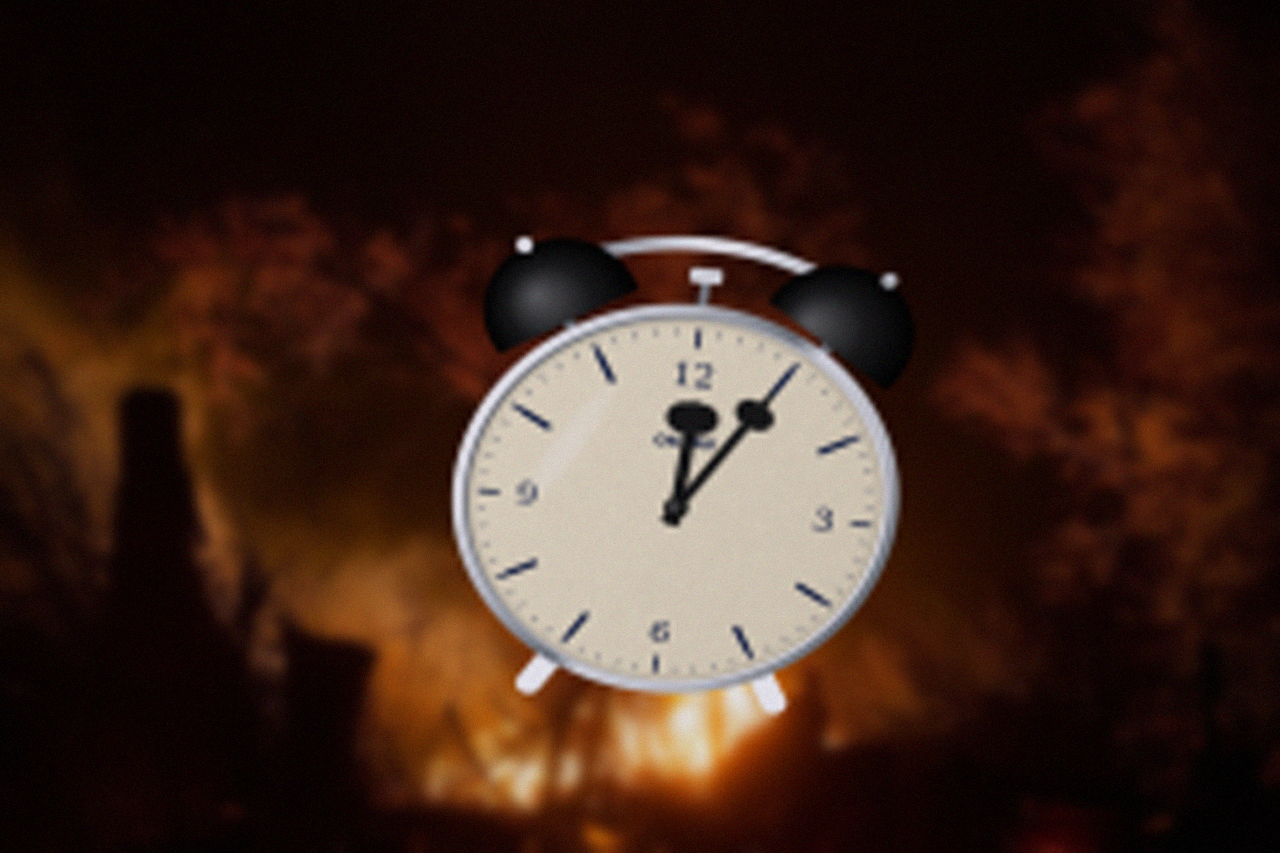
**12:05**
